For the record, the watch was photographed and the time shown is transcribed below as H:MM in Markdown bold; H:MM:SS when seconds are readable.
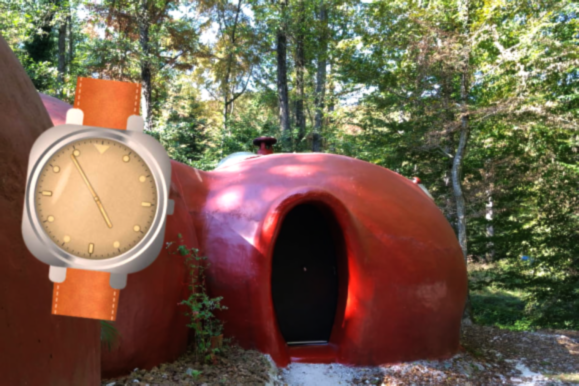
**4:54**
